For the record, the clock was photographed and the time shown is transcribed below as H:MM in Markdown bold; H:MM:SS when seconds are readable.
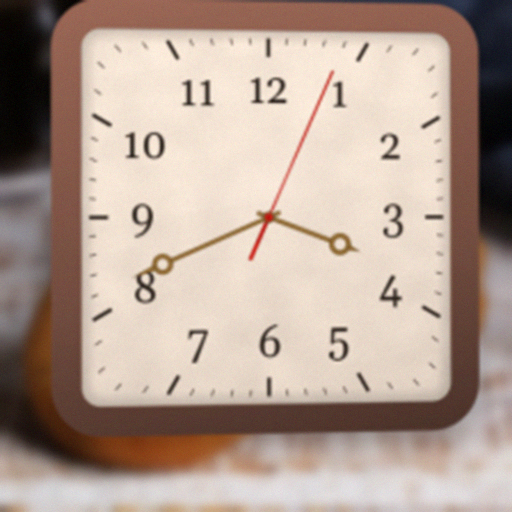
**3:41:04**
